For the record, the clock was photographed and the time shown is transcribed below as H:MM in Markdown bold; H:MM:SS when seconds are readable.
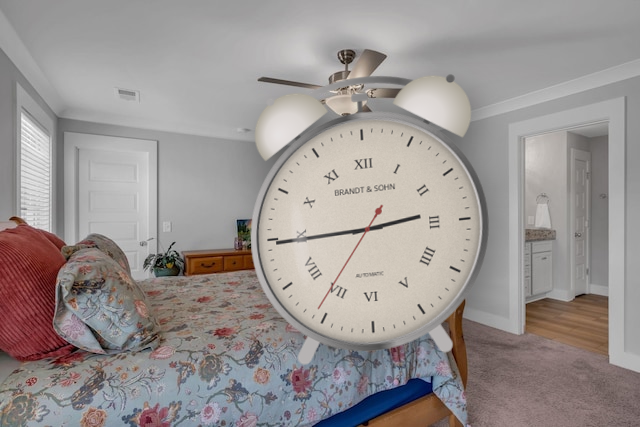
**2:44:36**
